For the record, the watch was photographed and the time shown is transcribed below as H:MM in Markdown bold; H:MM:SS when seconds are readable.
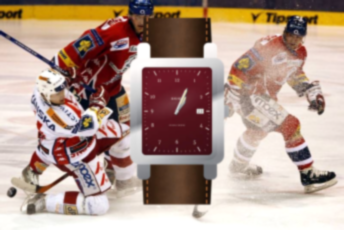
**1:04**
